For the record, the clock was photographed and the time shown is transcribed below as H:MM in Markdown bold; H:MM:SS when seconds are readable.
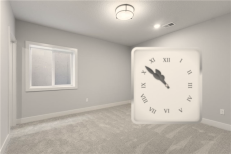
**10:52**
